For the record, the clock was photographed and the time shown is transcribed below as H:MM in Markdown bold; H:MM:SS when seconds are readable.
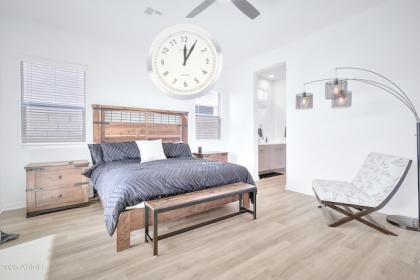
**12:05**
